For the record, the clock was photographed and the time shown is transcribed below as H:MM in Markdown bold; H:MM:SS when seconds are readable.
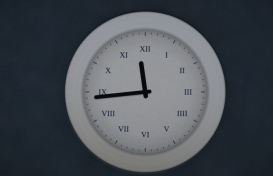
**11:44**
